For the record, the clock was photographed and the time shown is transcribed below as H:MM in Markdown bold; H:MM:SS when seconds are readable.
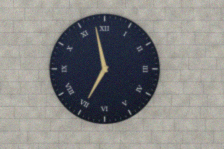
**6:58**
